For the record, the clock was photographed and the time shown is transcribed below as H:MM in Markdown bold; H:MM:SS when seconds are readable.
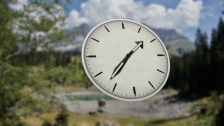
**1:37**
